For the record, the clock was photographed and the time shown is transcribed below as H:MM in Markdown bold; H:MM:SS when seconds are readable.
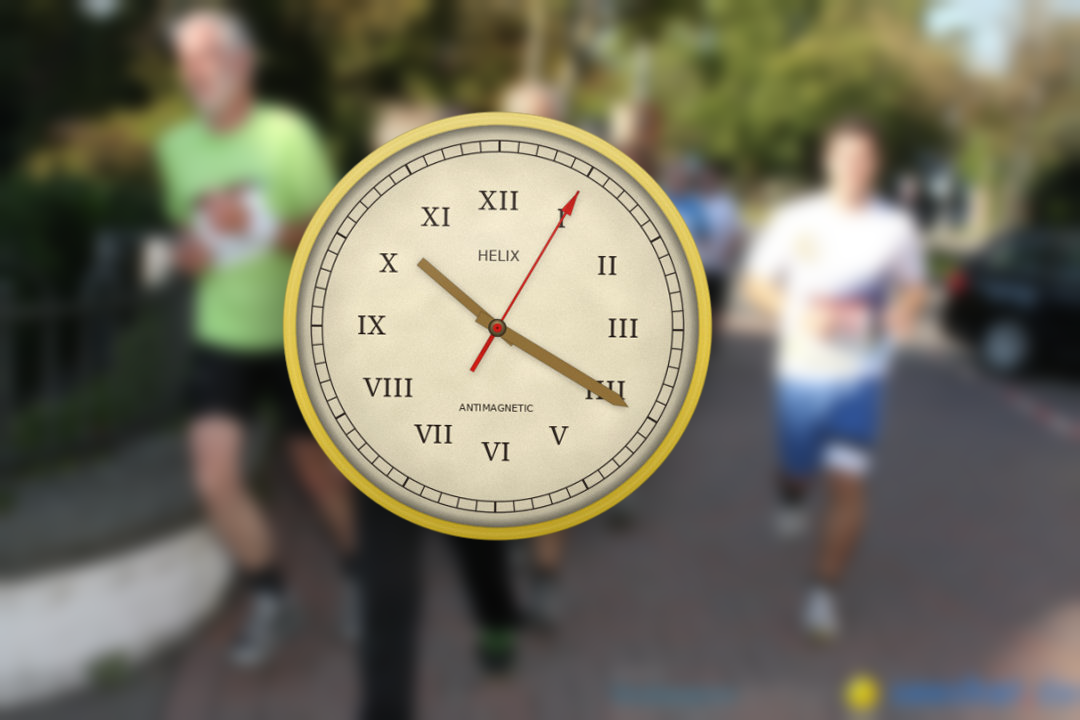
**10:20:05**
